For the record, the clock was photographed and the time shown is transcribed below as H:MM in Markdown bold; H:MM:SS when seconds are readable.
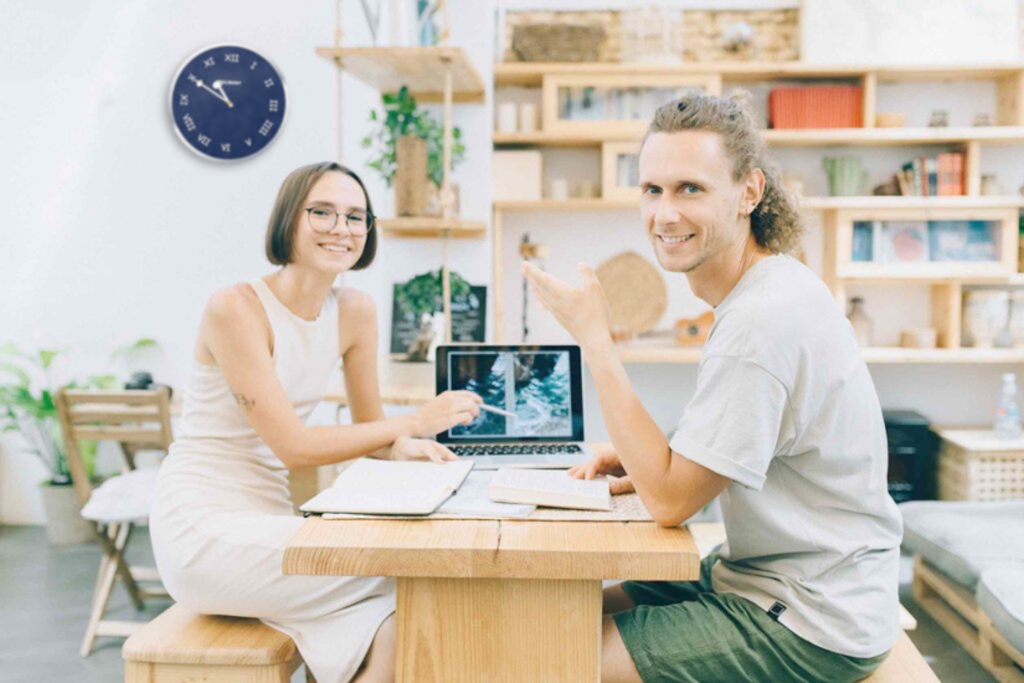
**10:50**
